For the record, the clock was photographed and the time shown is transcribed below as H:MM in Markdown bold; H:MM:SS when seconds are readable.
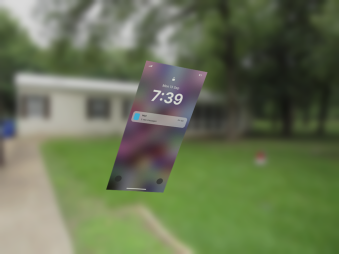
**7:39**
